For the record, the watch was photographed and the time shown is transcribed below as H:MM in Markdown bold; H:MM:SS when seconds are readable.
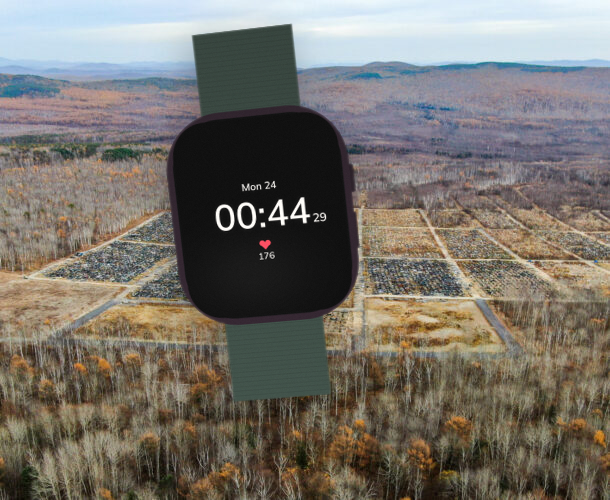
**0:44:29**
